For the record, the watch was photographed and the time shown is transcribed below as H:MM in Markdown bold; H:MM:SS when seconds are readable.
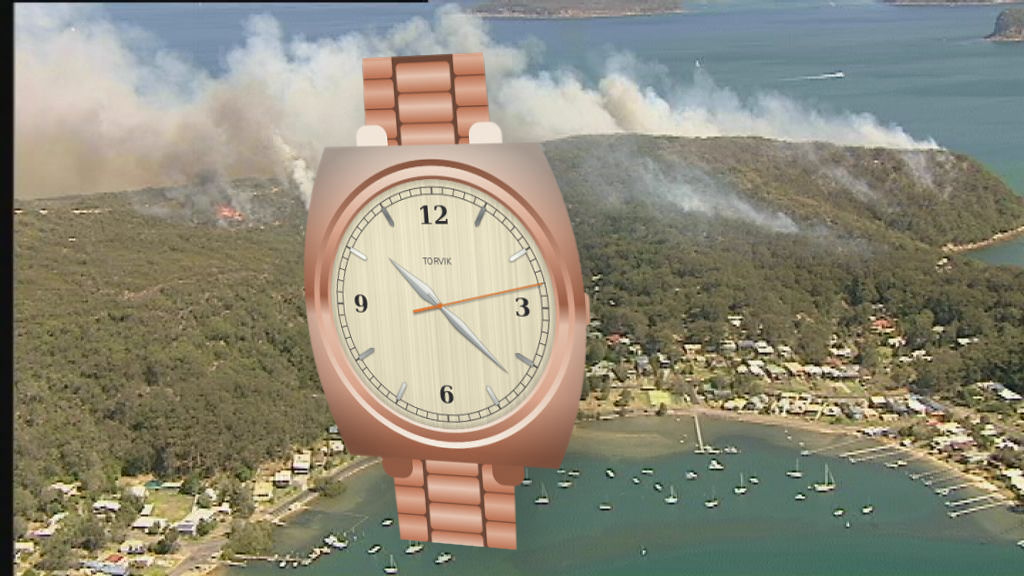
**10:22:13**
